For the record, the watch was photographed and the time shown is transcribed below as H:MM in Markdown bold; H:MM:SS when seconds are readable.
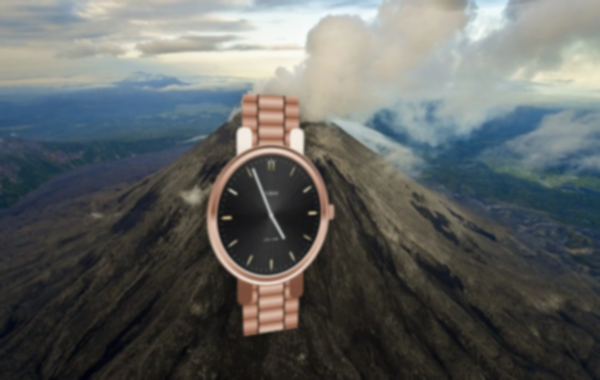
**4:56**
